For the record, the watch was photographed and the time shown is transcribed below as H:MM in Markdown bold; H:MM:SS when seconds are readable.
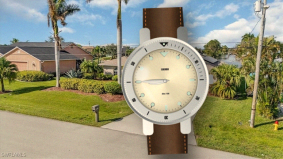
**8:45**
